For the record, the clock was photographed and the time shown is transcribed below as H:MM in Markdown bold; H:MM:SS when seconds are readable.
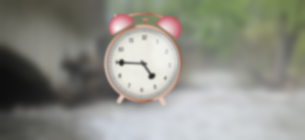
**4:45**
